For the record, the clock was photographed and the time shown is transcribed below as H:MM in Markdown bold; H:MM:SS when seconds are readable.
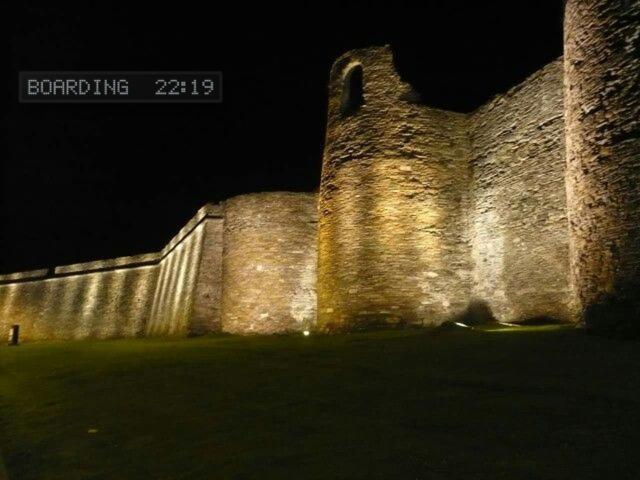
**22:19**
